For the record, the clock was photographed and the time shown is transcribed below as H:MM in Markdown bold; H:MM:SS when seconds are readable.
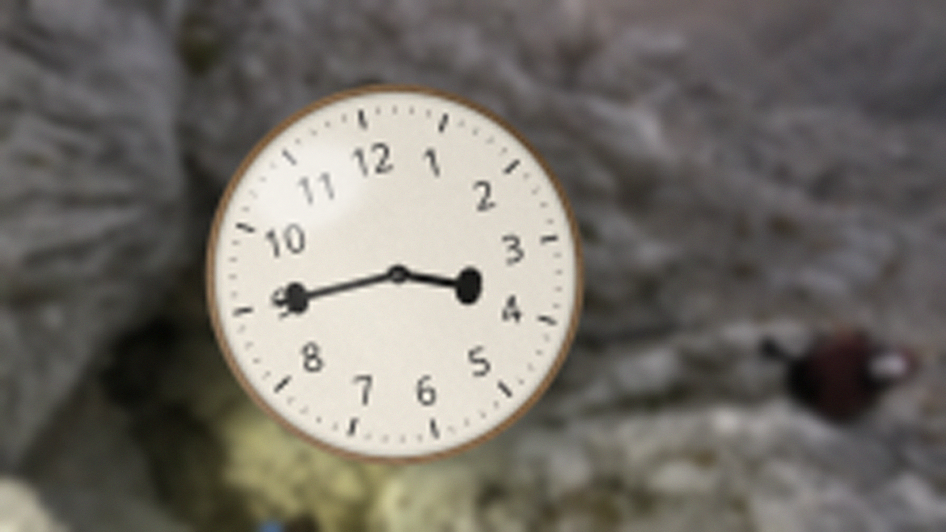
**3:45**
